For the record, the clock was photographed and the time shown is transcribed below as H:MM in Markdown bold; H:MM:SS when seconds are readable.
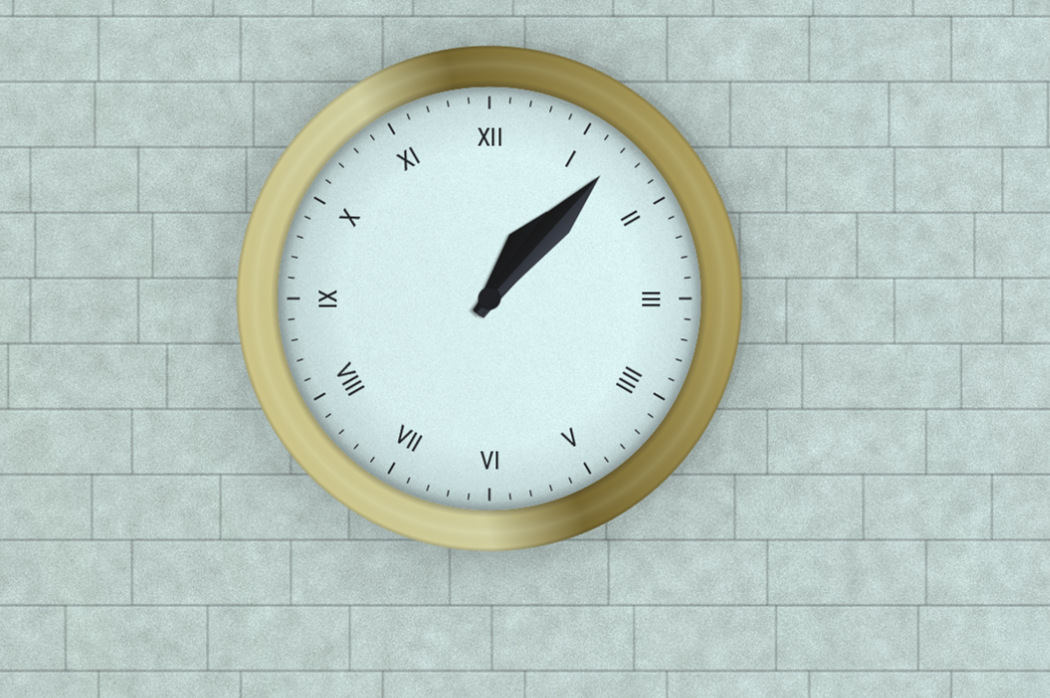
**1:07**
